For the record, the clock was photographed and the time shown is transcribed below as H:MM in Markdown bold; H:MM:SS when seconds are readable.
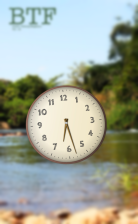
**6:28**
